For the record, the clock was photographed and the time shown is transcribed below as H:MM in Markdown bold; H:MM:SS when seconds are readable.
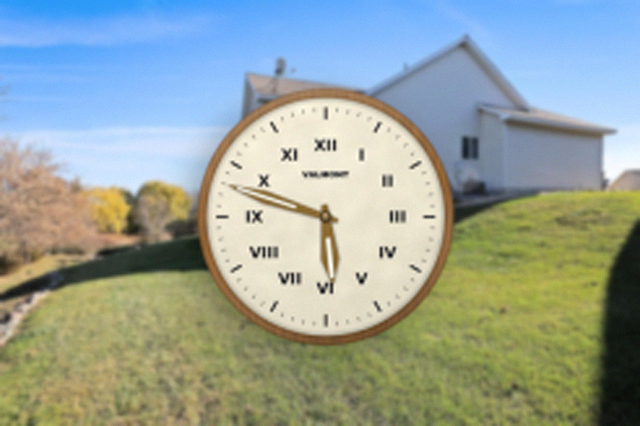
**5:48**
